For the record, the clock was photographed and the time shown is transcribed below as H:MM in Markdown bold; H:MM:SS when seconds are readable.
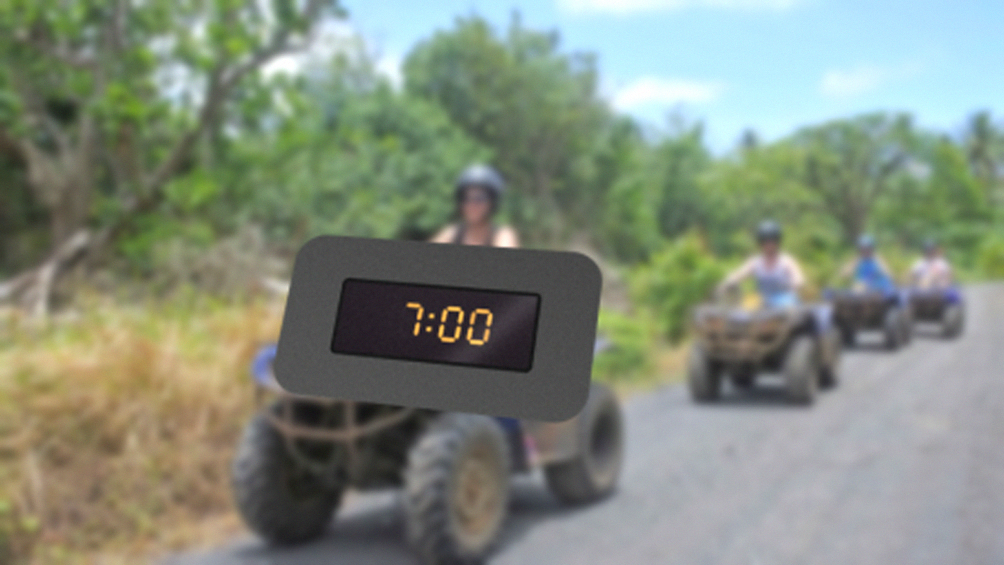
**7:00**
